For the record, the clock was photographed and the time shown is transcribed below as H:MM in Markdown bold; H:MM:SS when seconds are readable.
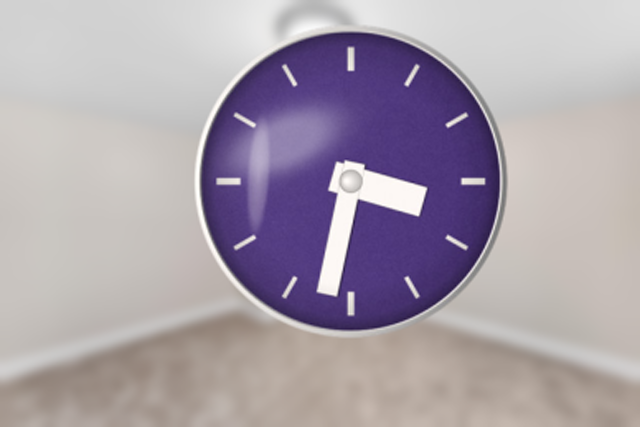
**3:32**
